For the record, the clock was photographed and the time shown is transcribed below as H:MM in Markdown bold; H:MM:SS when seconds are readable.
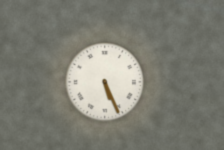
**5:26**
